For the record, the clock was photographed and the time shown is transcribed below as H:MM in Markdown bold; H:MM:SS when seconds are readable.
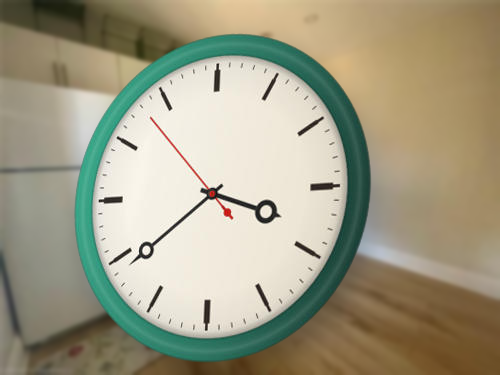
**3:38:53**
